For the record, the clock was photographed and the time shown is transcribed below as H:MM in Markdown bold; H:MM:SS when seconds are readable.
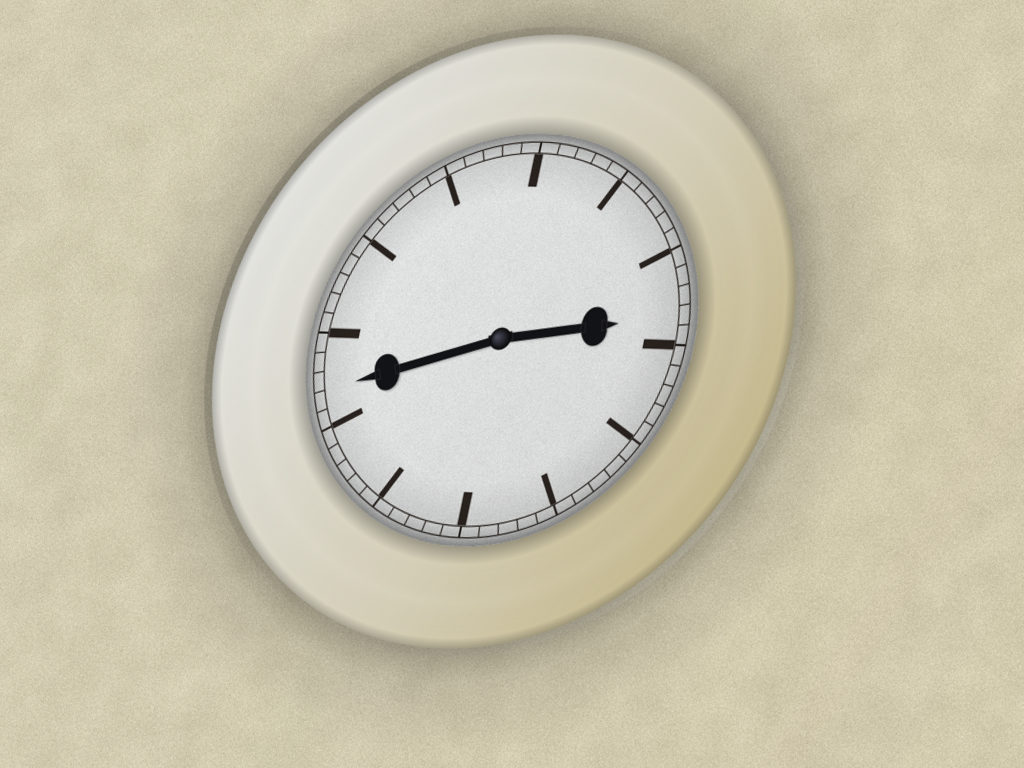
**2:42**
